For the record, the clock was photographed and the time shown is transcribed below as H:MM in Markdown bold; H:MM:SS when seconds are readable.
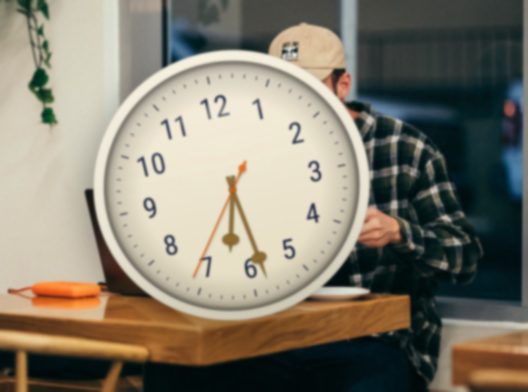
**6:28:36**
